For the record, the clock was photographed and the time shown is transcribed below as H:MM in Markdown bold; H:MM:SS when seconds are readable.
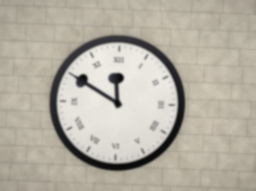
**11:50**
